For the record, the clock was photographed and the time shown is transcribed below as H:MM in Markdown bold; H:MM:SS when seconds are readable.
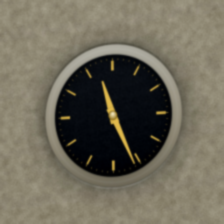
**11:26**
